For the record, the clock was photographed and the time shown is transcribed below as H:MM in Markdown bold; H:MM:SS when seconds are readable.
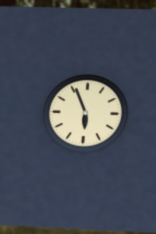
**5:56**
